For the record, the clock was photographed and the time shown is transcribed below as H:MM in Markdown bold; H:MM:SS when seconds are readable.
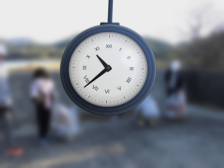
**10:38**
